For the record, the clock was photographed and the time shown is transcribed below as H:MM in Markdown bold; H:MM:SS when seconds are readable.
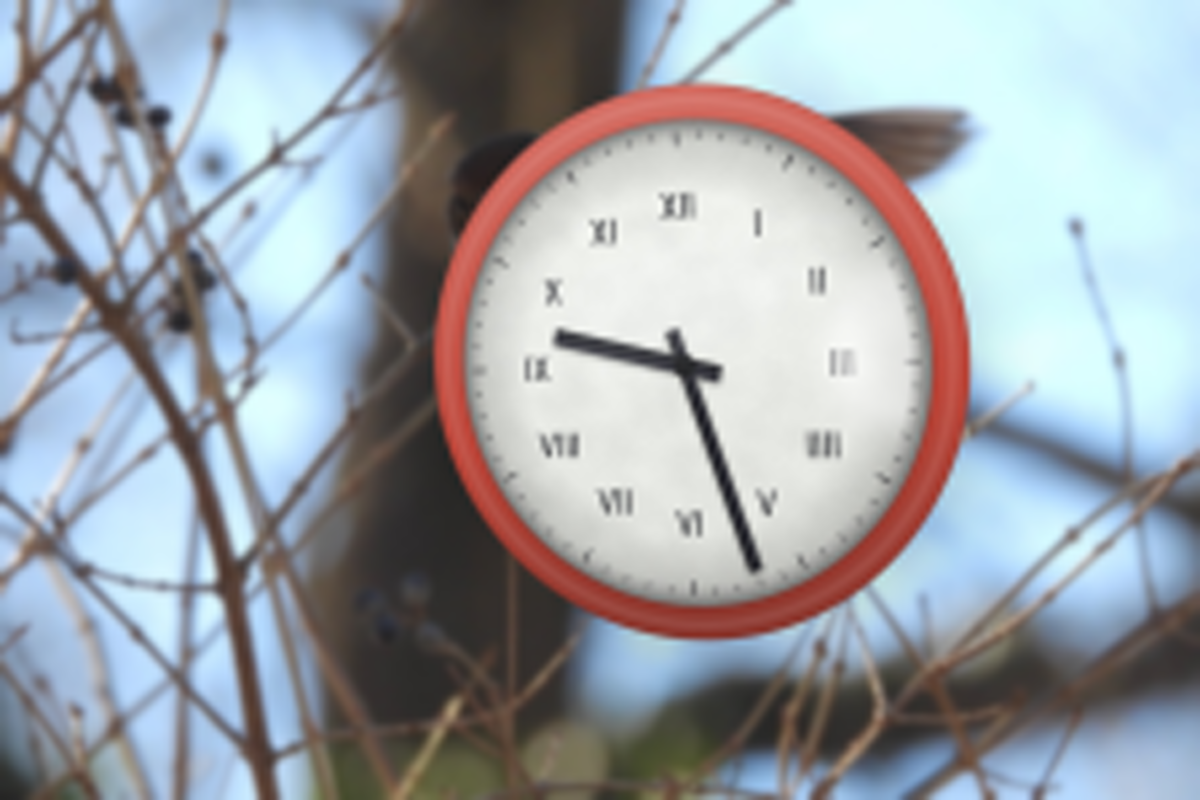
**9:27**
